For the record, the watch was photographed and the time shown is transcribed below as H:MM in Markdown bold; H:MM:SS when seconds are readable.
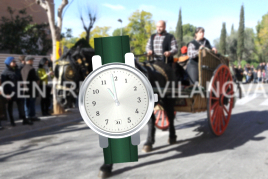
**10:59**
